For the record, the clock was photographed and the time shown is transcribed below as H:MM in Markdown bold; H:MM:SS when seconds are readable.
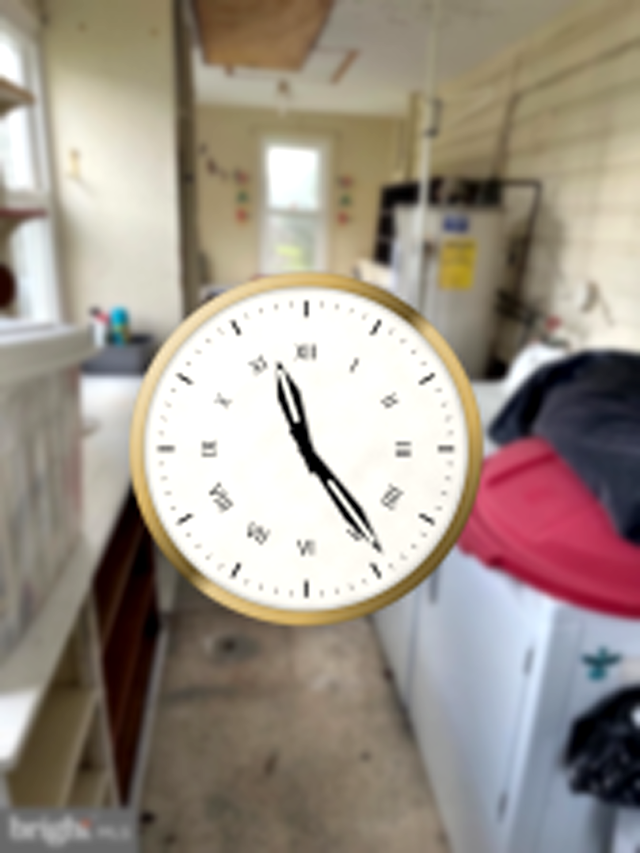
**11:24**
